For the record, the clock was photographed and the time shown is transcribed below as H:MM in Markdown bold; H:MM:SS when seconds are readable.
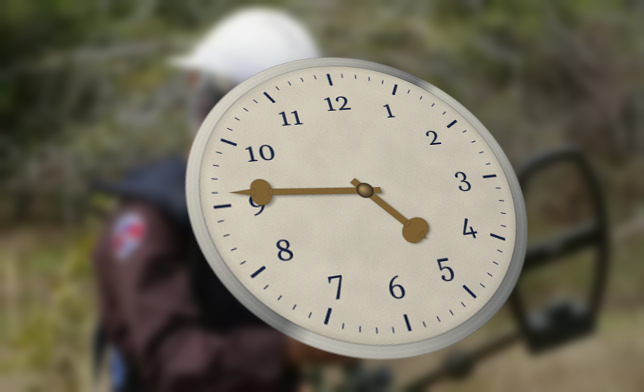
**4:46**
